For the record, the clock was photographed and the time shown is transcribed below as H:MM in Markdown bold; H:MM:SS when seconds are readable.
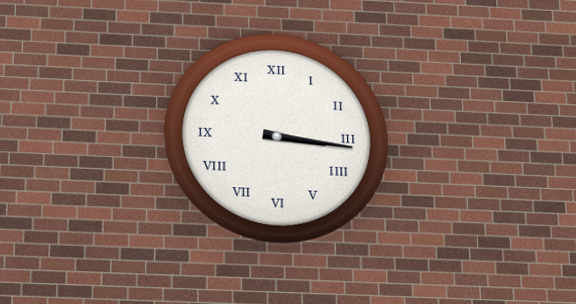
**3:16**
